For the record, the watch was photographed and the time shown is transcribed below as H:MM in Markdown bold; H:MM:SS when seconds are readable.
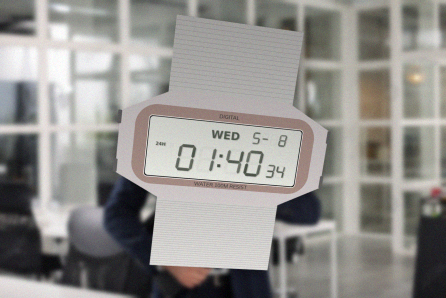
**1:40:34**
